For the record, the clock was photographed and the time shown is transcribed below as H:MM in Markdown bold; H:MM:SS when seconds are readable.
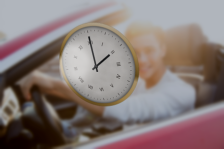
**2:00**
